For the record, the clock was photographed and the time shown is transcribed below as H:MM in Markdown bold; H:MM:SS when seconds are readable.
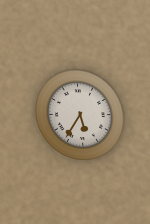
**5:36**
